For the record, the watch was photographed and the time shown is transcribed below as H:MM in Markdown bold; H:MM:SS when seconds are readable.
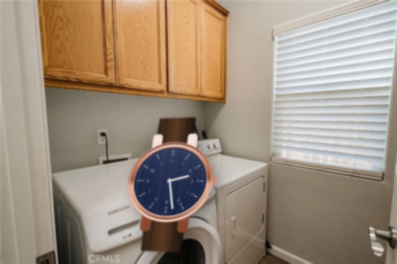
**2:28**
